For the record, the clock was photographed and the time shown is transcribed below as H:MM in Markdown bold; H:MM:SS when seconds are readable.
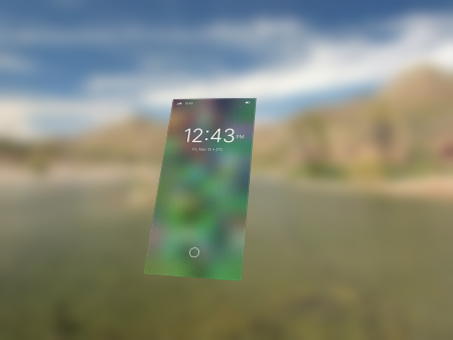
**12:43**
